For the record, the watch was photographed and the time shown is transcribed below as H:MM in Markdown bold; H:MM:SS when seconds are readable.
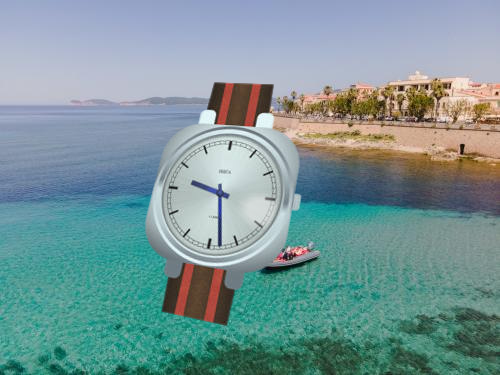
**9:28**
